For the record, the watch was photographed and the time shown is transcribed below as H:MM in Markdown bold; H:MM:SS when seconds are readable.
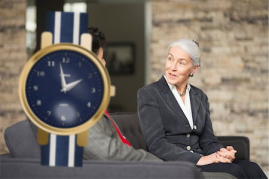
**1:58**
